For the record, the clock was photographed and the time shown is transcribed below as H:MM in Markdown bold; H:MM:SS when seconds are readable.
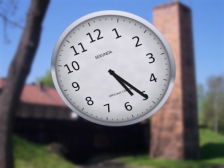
**5:25**
